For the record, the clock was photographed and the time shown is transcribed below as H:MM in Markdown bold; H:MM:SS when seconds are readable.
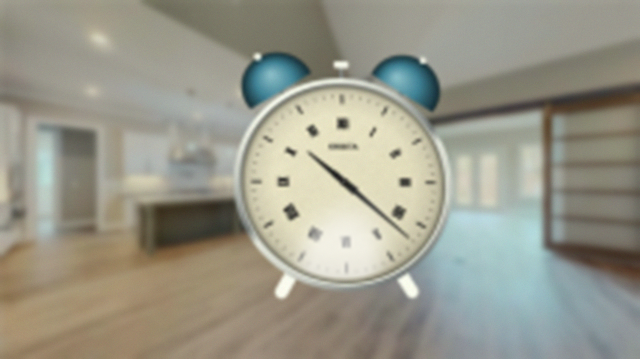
**10:22**
